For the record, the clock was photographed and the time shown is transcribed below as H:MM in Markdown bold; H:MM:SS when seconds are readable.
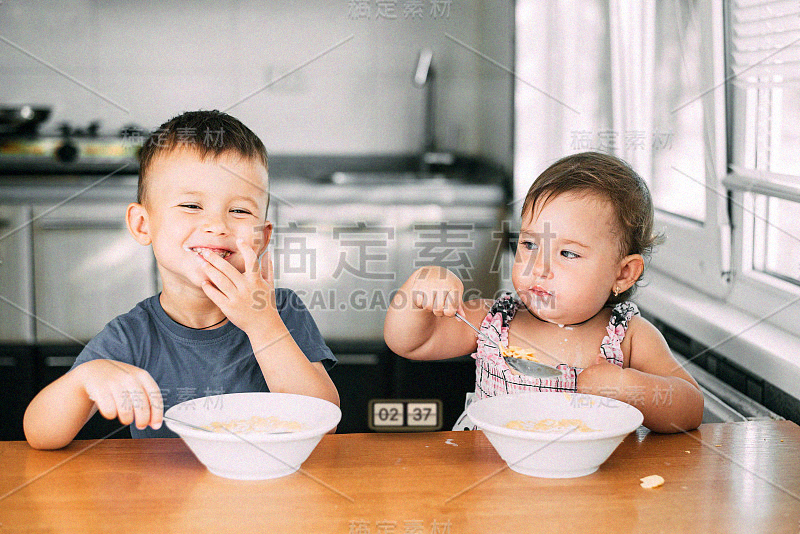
**2:37**
